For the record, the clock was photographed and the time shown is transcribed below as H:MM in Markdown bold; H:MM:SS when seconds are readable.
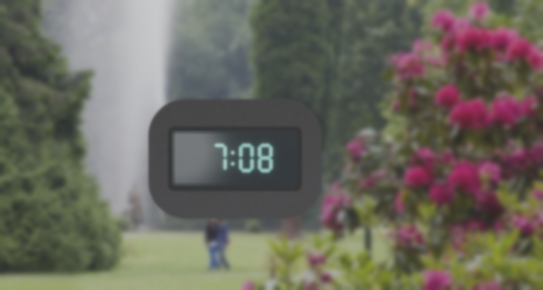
**7:08**
